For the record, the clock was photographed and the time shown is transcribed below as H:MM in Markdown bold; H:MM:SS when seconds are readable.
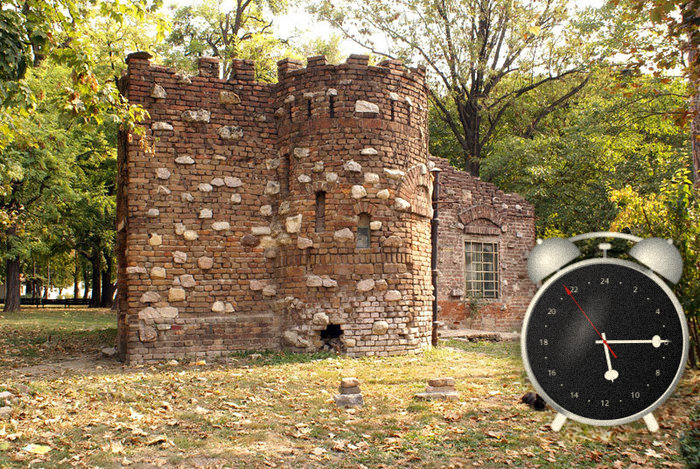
**11:14:54**
